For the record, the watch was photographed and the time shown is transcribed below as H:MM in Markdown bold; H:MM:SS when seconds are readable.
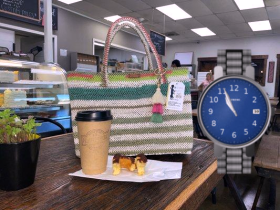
**10:56**
